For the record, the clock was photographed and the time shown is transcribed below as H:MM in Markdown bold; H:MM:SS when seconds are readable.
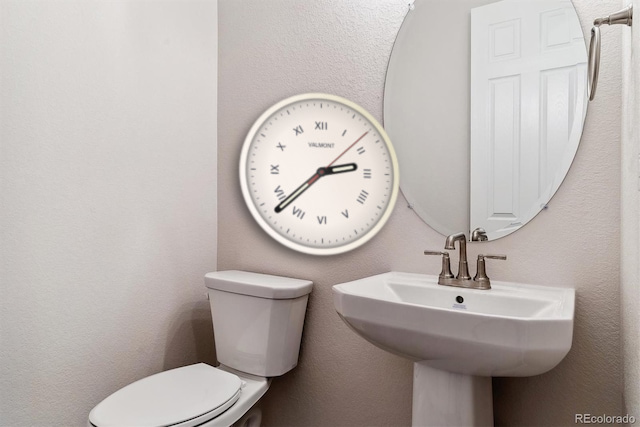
**2:38:08**
